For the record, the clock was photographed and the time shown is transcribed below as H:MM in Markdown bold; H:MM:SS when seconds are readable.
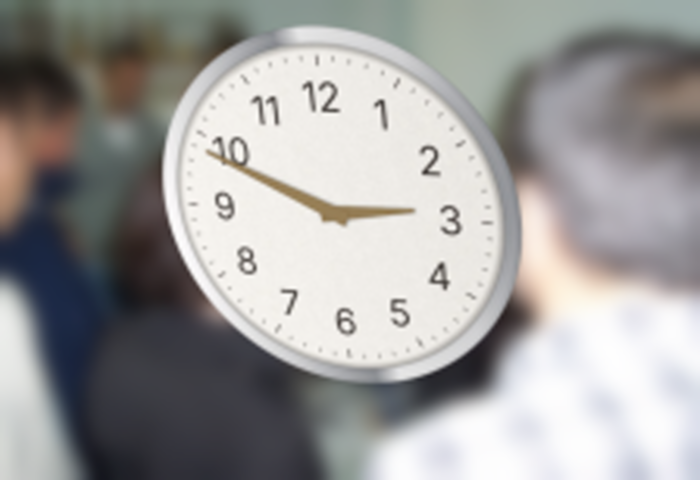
**2:49**
